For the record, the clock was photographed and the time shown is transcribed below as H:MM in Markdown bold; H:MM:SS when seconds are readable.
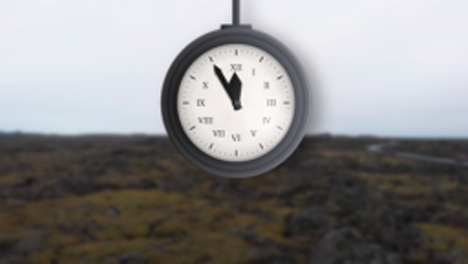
**11:55**
